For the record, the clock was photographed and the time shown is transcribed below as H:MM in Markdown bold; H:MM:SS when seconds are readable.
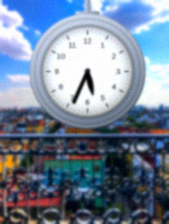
**5:34**
